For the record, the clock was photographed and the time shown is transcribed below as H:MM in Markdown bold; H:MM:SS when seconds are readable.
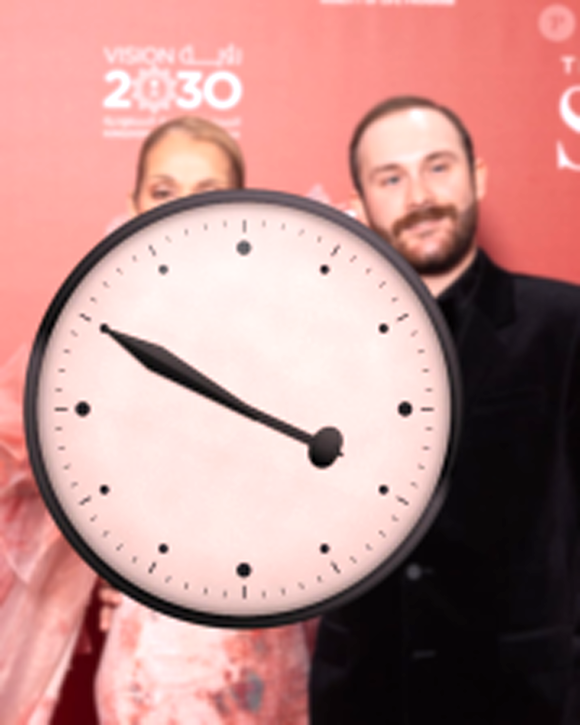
**3:50**
